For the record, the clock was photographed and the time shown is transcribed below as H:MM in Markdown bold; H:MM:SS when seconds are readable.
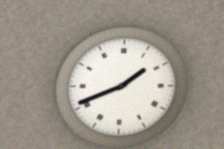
**1:41**
